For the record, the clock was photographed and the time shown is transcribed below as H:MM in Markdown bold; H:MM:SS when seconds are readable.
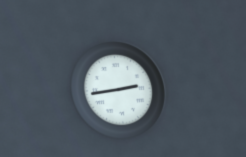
**2:44**
